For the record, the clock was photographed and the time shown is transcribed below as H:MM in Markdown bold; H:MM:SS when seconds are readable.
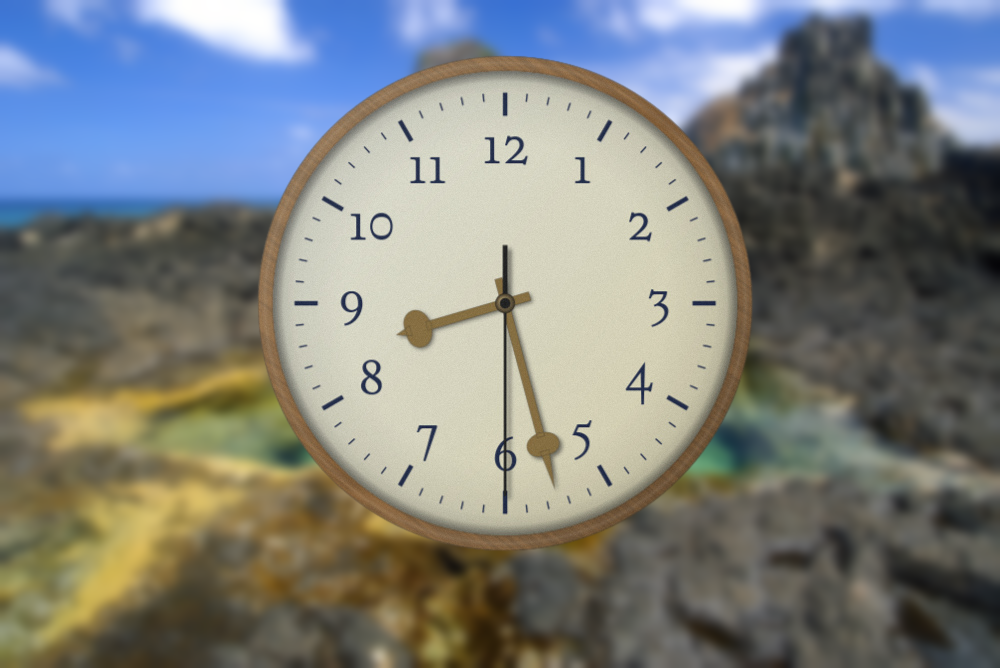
**8:27:30**
